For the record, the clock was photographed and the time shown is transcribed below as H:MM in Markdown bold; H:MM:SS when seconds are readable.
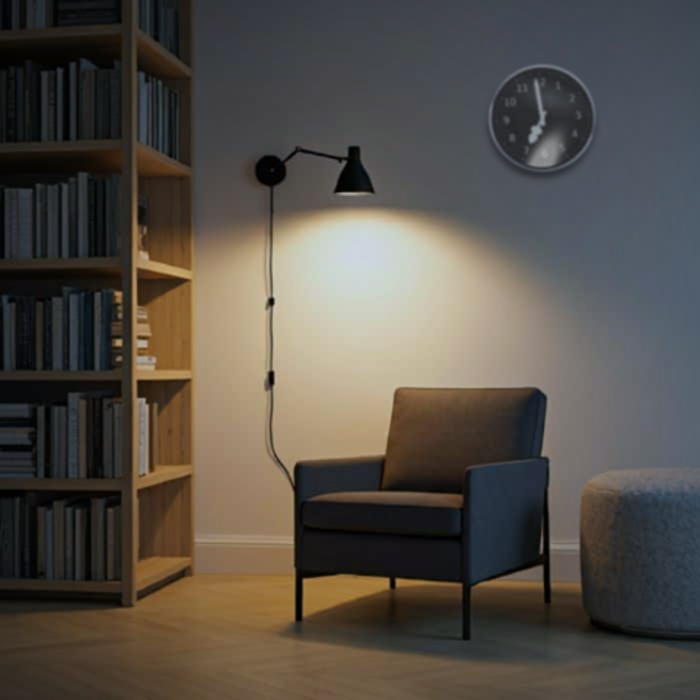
**6:59**
